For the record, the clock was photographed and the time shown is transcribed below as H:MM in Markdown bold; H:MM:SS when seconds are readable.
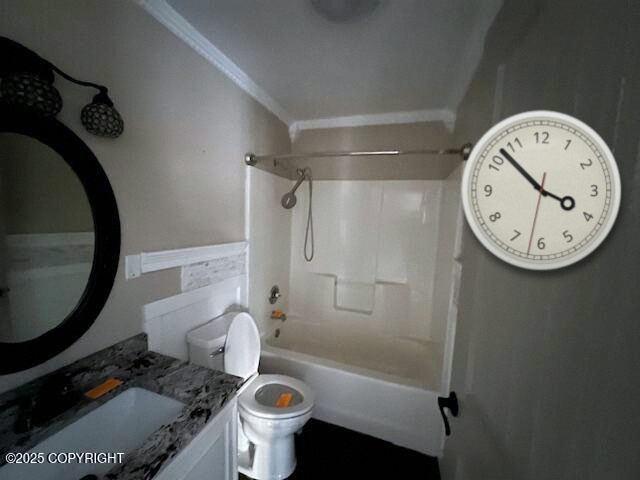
**3:52:32**
